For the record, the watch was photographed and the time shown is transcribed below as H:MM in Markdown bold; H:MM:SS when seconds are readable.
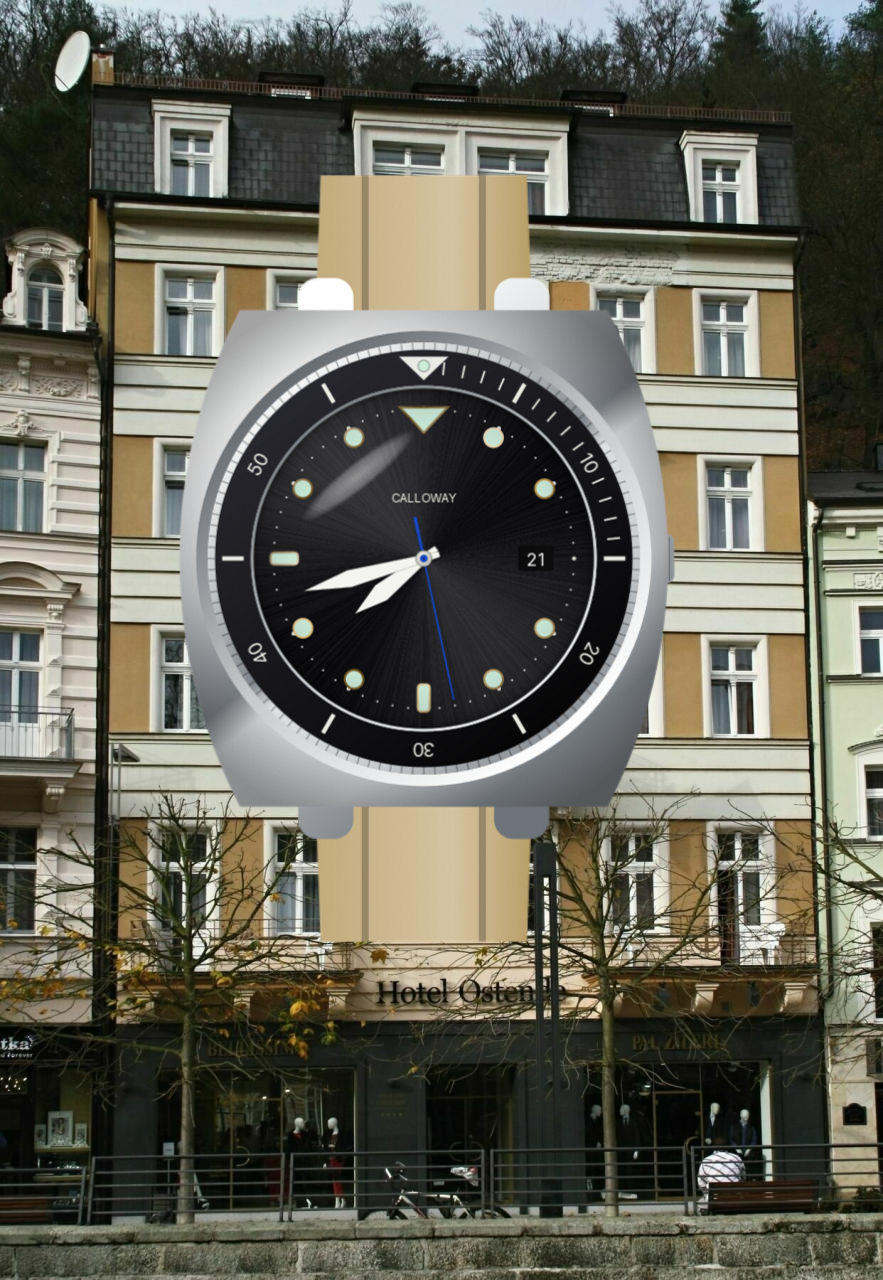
**7:42:28**
